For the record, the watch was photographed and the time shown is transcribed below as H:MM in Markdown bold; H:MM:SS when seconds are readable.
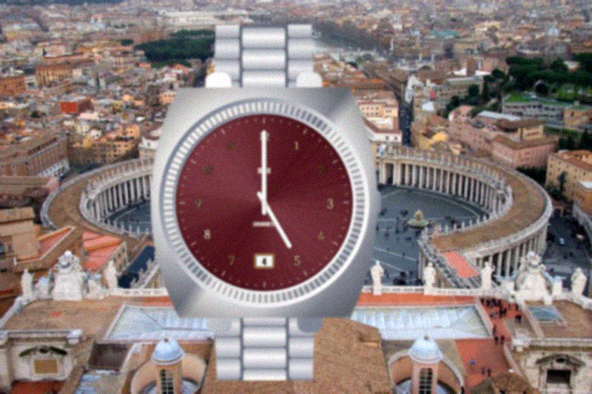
**5:00**
